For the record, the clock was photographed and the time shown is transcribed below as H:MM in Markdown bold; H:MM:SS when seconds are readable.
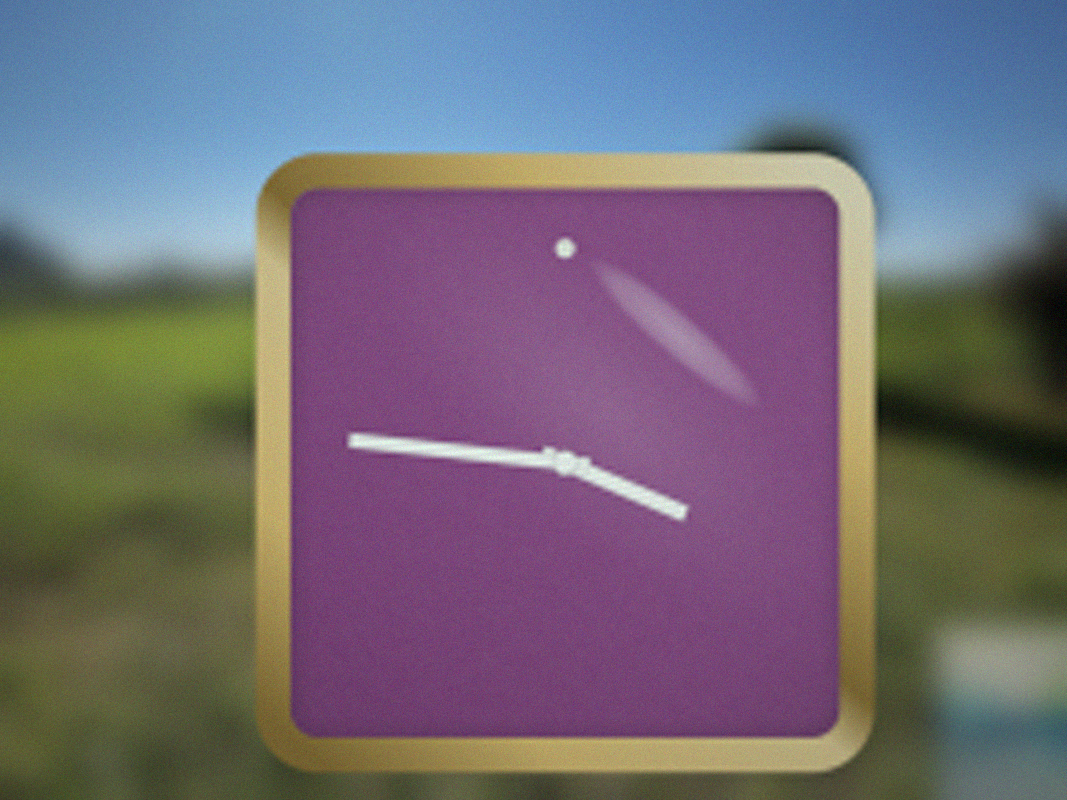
**3:46**
